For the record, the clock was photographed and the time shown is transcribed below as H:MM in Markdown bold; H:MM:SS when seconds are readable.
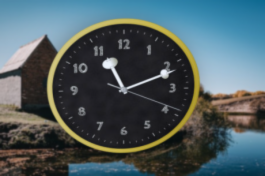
**11:11:19**
